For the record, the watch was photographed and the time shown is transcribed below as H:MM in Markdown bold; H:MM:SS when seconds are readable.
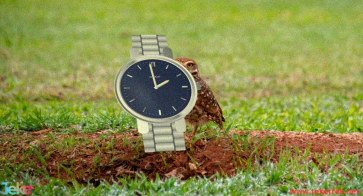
**1:59**
